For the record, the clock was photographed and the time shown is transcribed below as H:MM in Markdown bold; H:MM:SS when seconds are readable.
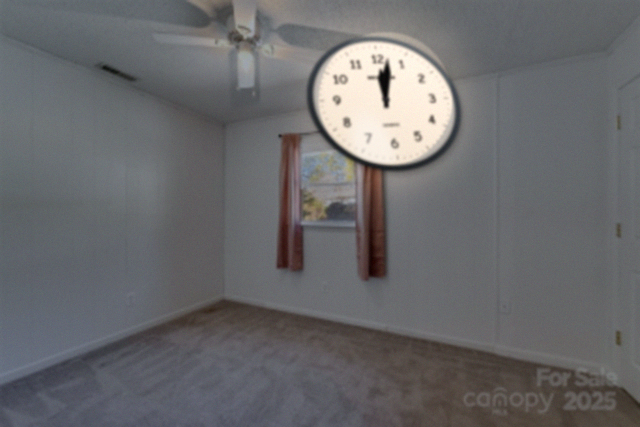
**12:02**
